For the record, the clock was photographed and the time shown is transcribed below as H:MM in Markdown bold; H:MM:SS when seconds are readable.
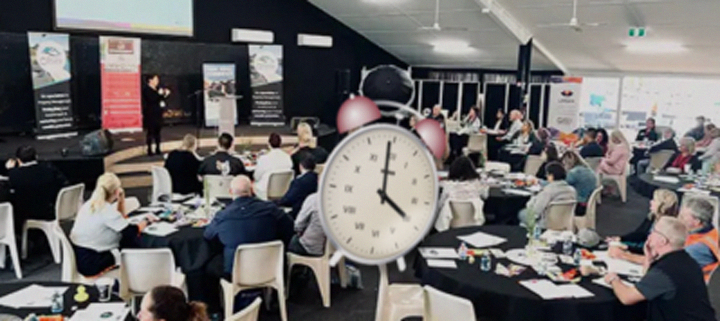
**3:59**
